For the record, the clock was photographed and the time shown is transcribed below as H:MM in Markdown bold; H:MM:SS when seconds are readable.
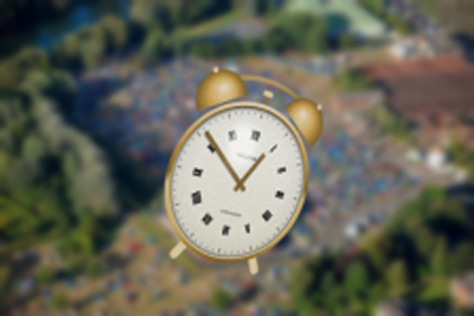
**12:51**
